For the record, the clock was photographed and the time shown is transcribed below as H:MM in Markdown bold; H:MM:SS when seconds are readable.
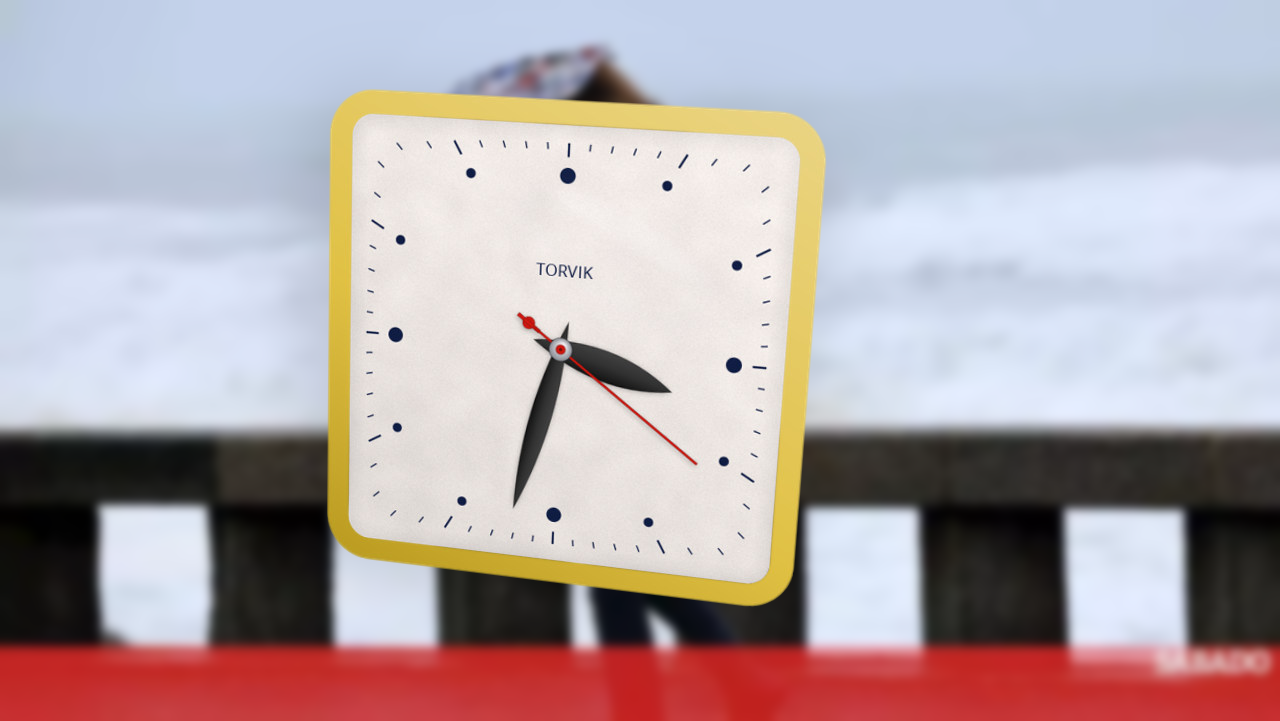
**3:32:21**
